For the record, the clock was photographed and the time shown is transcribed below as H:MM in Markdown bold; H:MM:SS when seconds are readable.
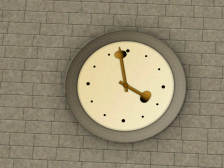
**3:58**
